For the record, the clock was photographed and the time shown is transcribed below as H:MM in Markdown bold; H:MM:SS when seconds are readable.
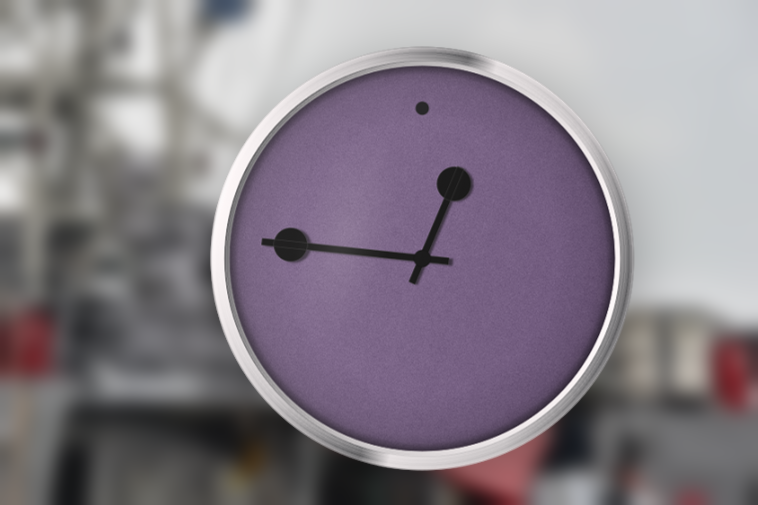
**12:46**
